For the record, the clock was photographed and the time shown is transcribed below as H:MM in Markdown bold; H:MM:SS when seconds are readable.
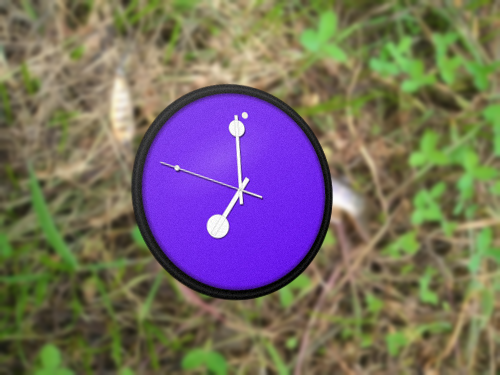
**6:58:47**
